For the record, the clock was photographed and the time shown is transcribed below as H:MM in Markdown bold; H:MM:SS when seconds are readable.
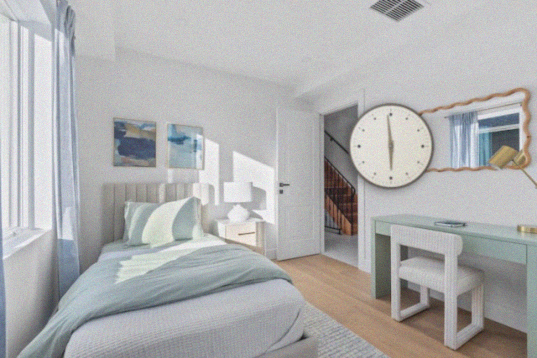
**5:59**
